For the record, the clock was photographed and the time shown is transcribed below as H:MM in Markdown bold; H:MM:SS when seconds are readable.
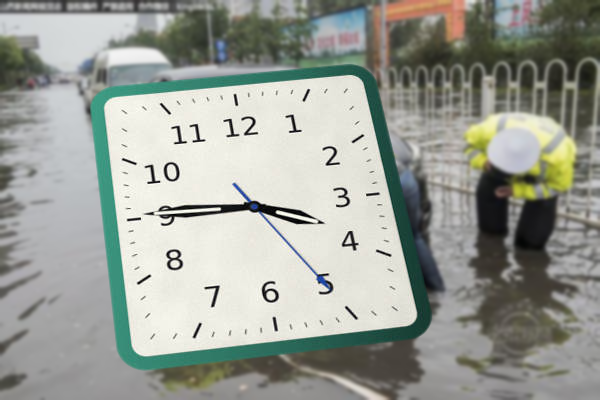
**3:45:25**
